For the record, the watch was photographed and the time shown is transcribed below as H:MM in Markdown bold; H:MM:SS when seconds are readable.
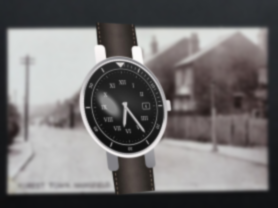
**6:24**
